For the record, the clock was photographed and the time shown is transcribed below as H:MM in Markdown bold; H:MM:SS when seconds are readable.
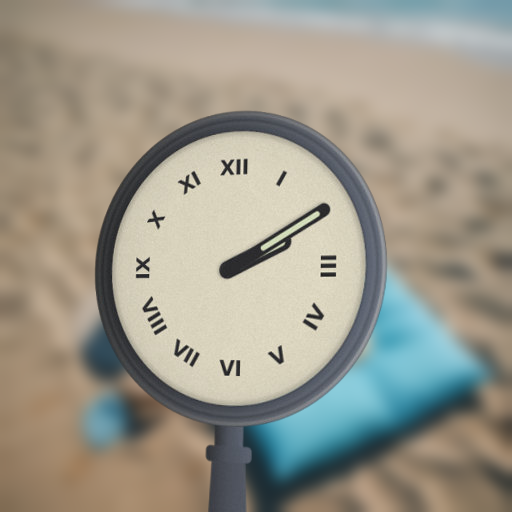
**2:10**
